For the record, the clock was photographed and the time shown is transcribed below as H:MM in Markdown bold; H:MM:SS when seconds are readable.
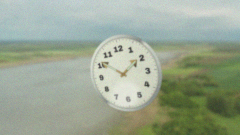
**1:51**
